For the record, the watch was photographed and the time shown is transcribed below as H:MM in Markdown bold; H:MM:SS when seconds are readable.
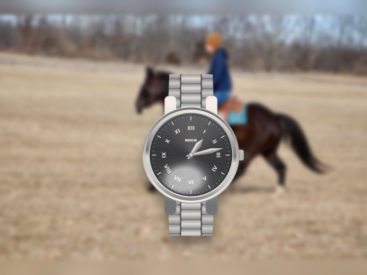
**1:13**
